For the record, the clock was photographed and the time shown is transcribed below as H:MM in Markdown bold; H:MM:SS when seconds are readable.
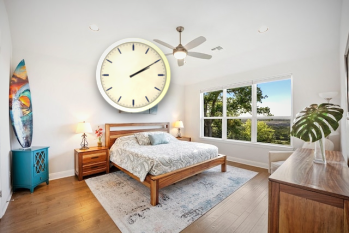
**2:10**
